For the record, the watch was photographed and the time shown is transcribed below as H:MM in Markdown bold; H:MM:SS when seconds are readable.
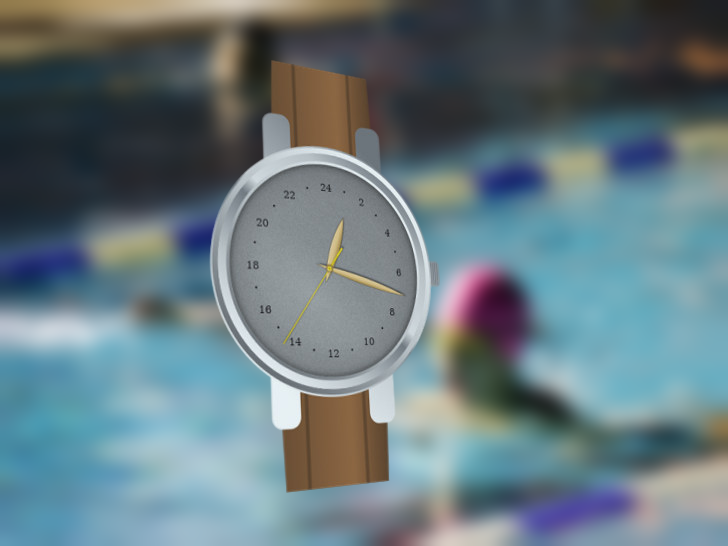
**1:17:36**
